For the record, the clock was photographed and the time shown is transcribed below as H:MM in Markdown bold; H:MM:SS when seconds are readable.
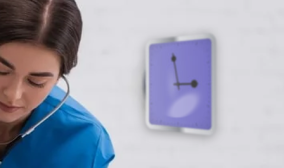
**2:58**
